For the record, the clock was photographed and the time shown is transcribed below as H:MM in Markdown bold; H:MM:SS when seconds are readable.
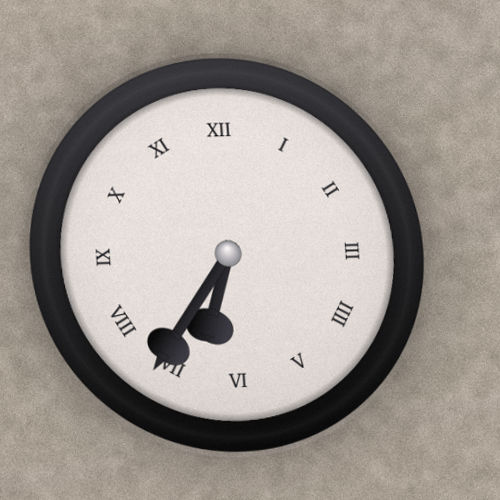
**6:36**
